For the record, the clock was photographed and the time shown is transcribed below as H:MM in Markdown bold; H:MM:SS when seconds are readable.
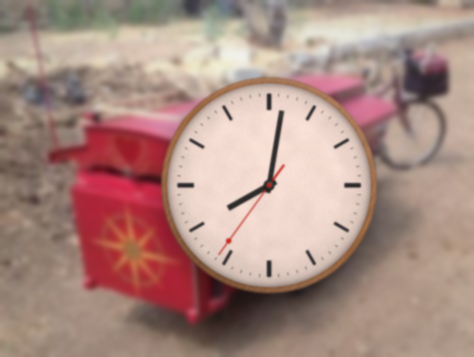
**8:01:36**
